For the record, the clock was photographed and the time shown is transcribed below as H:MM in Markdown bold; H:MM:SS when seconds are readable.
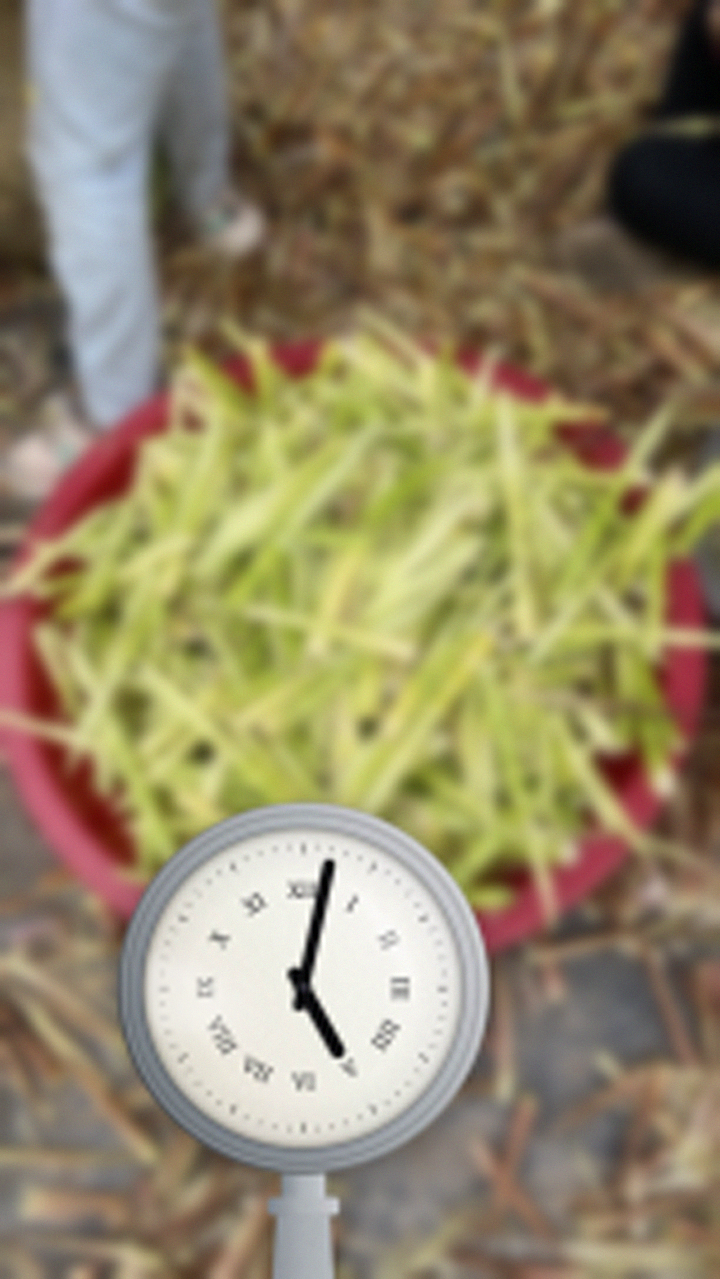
**5:02**
